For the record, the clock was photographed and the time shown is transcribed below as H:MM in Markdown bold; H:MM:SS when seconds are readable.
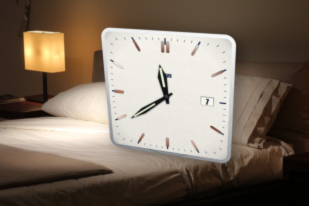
**11:39**
